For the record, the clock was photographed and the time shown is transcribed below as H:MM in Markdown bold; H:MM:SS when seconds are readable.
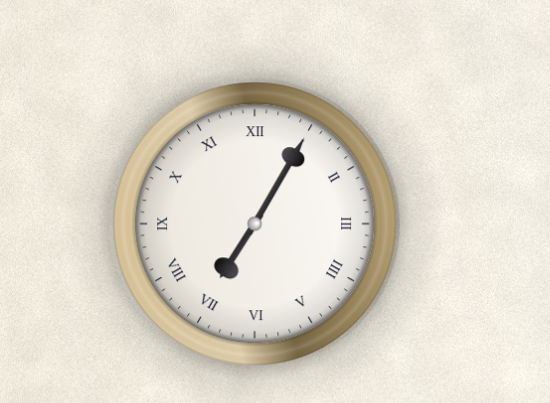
**7:05**
